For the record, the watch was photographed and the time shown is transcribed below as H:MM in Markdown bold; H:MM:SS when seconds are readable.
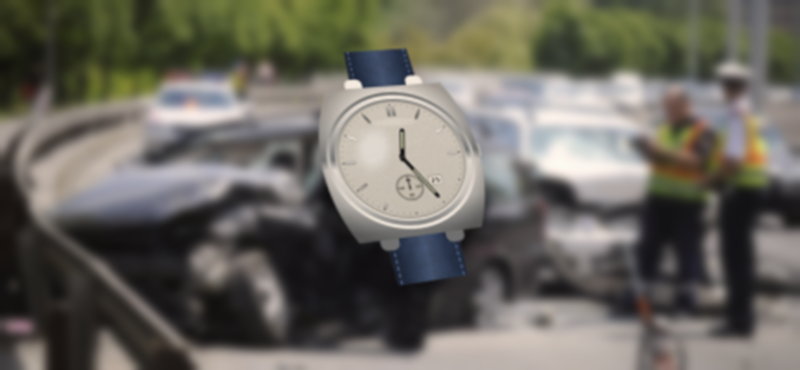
**12:25**
